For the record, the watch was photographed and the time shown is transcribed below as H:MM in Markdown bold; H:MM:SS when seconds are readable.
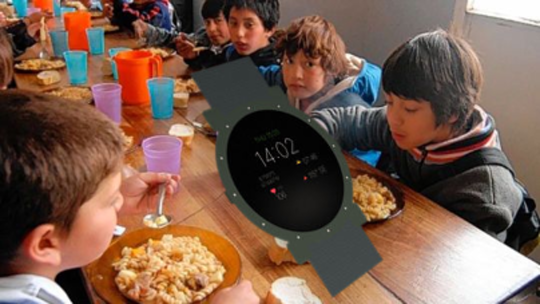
**14:02**
